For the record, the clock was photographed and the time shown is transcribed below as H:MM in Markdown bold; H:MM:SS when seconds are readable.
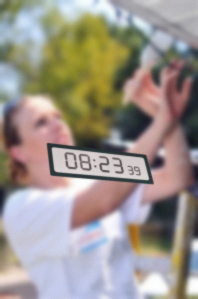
**8:23:39**
